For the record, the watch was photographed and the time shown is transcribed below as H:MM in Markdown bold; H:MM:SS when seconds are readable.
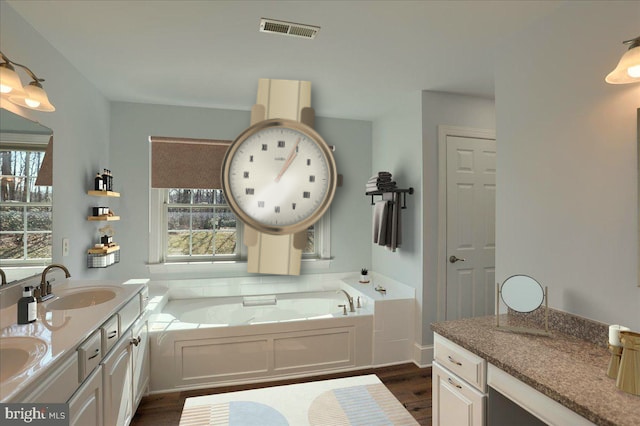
**1:04**
